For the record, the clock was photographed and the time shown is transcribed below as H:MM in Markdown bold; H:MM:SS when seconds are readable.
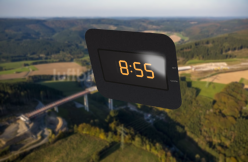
**8:55**
